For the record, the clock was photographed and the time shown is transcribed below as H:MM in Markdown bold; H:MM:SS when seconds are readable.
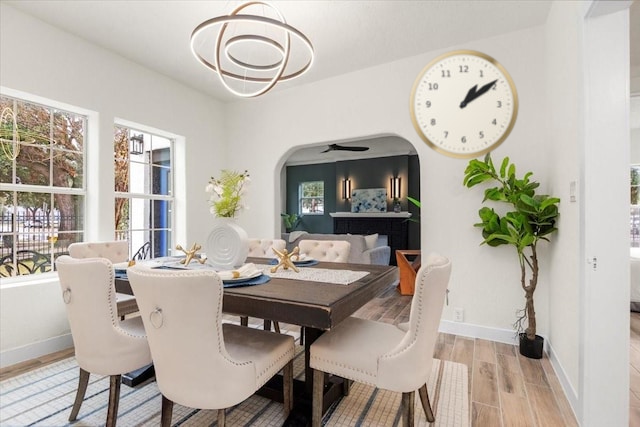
**1:09**
